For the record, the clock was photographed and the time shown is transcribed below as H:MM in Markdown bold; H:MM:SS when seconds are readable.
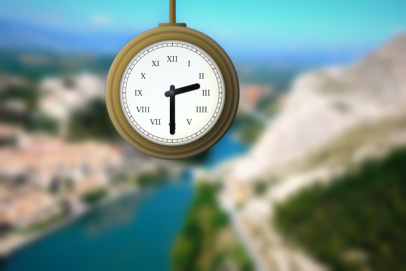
**2:30**
